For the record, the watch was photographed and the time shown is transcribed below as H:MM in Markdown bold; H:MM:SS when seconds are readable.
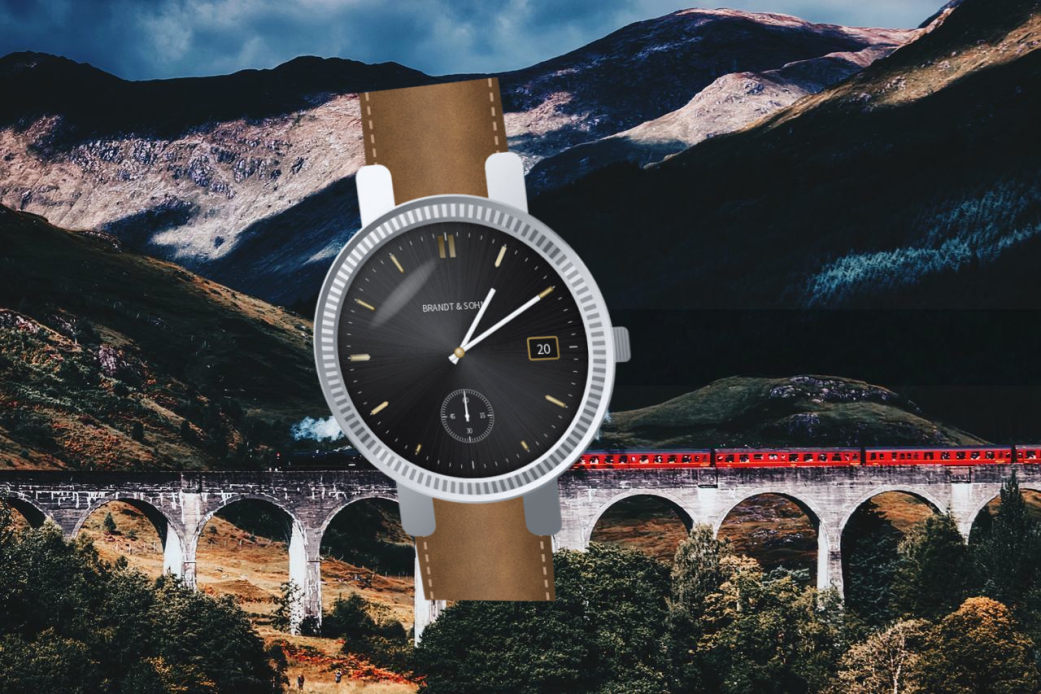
**1:10**
